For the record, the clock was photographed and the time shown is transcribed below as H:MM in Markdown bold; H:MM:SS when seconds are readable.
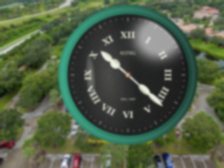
**10:22**
